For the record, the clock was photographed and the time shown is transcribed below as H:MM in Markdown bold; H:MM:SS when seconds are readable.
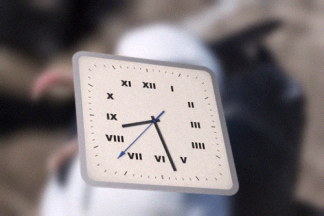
**8:27:37**
